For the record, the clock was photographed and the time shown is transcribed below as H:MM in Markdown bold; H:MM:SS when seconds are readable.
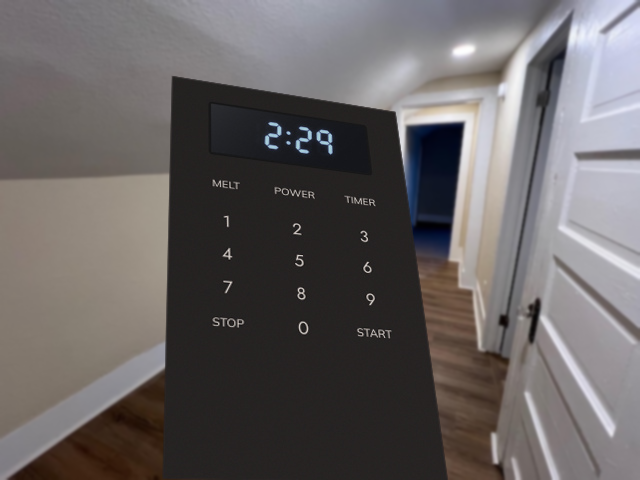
**2:29**
